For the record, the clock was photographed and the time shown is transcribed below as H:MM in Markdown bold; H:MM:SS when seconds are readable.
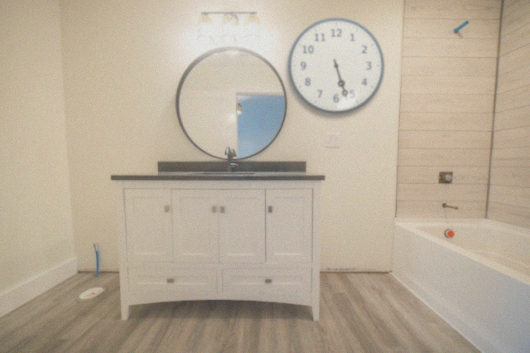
**5:27**
